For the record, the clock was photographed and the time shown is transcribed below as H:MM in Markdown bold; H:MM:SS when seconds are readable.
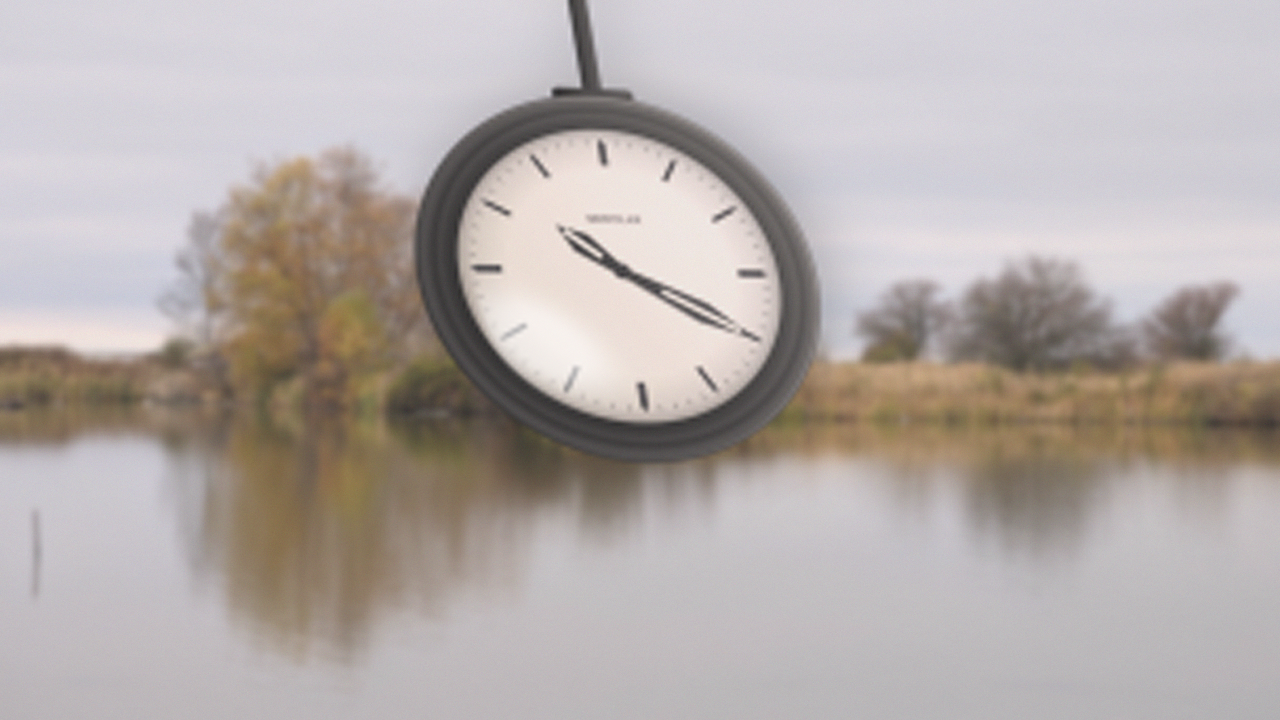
**10:20**
